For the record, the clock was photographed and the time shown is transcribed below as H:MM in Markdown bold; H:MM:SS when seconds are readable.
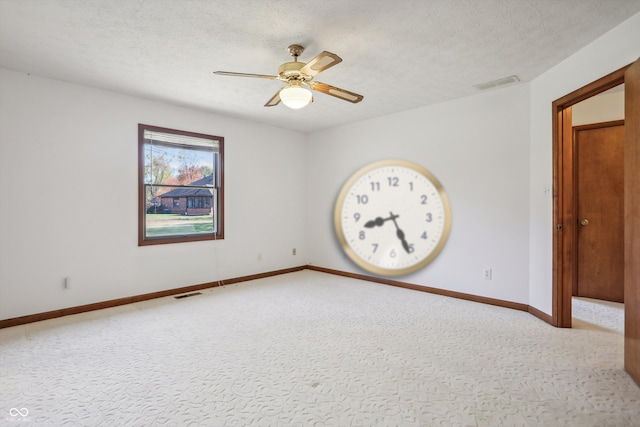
**8:26**
